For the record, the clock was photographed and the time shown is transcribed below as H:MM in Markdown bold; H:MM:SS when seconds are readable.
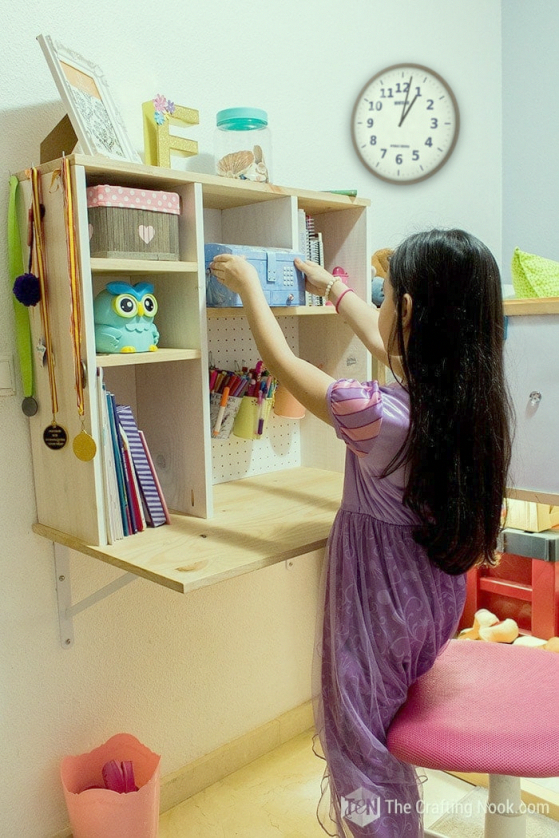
**1:02**
